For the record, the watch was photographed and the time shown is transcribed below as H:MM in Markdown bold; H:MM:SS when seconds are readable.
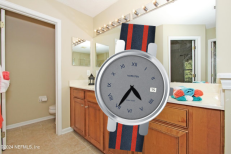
**4:35**
